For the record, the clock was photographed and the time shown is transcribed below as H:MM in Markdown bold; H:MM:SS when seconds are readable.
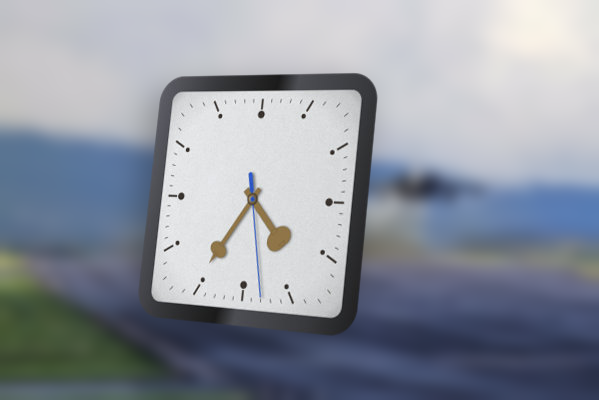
**4:35:28**
